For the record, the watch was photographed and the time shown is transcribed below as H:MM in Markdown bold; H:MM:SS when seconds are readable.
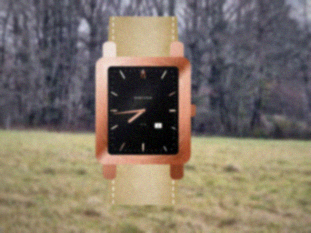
**7:44**
